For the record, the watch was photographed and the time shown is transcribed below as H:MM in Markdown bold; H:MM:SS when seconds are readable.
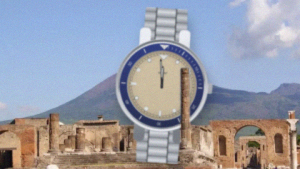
**11:59**
